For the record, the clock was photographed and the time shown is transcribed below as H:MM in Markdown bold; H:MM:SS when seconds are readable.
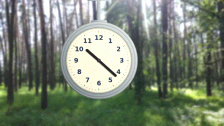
**10:22**
